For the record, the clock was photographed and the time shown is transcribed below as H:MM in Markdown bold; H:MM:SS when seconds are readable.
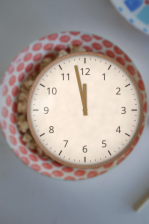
**11:58**
